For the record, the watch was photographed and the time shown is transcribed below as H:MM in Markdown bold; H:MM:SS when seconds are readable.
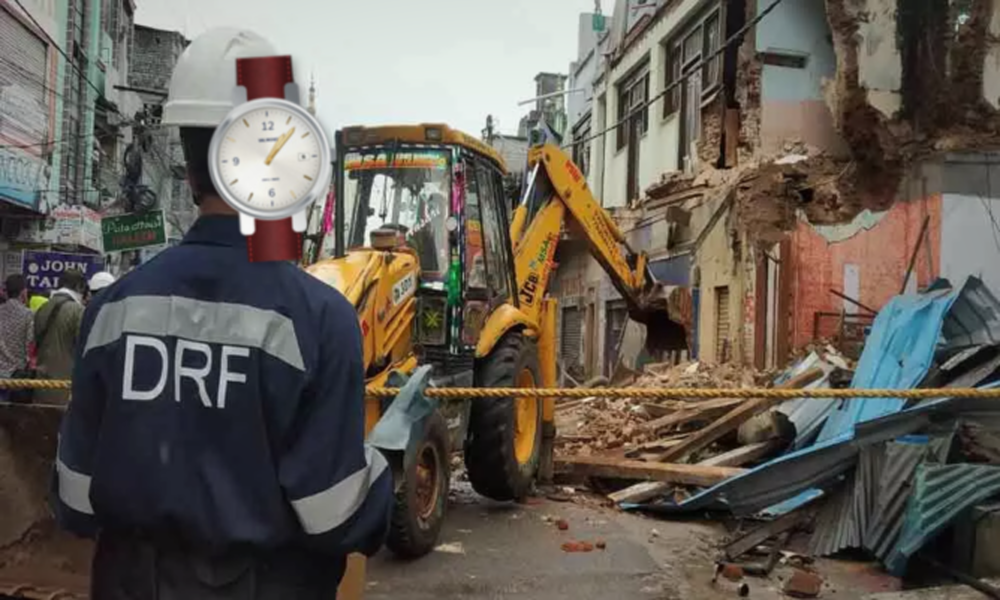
**1:07**
